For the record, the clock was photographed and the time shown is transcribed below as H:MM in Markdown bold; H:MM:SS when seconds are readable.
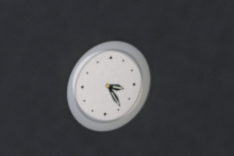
**3:24**
